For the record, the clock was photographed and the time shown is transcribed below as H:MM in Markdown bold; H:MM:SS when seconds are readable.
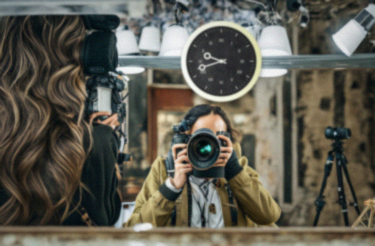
**9:42**
